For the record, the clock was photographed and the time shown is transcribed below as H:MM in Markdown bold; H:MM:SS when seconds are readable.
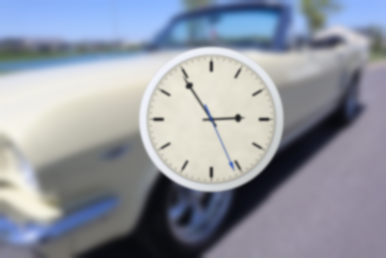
**2:54:26**
